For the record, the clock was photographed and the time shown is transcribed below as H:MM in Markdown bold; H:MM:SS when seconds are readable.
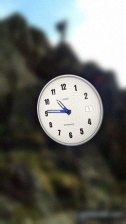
**10:46**
